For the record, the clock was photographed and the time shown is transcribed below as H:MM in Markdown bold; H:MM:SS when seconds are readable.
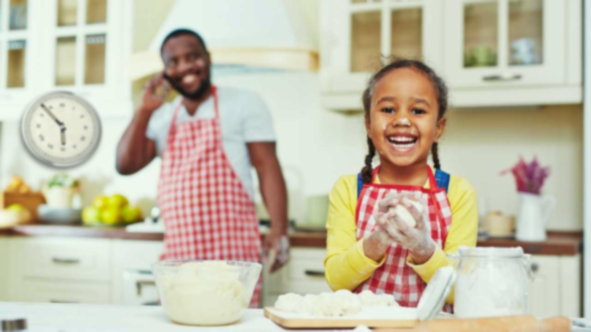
**5:53**
